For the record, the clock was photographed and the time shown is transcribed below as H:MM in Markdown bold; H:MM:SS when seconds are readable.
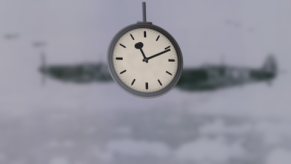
**11:11**
